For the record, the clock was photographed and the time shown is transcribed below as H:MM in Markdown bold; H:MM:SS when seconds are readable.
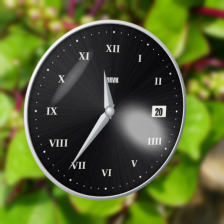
**11:36**
